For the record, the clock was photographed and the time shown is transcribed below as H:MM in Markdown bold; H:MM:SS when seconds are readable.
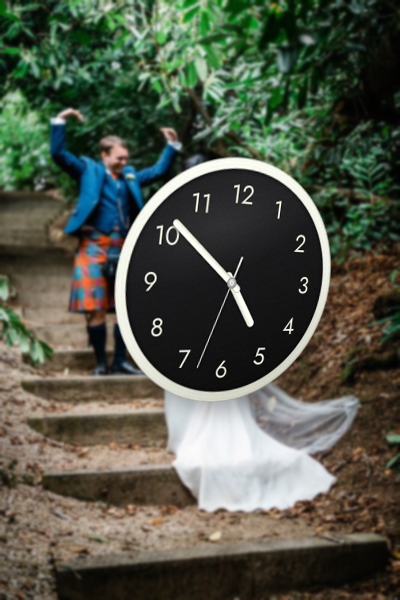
**4:51:33**
